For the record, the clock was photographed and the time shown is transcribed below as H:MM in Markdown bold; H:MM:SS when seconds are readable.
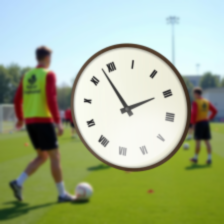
**2:58**
